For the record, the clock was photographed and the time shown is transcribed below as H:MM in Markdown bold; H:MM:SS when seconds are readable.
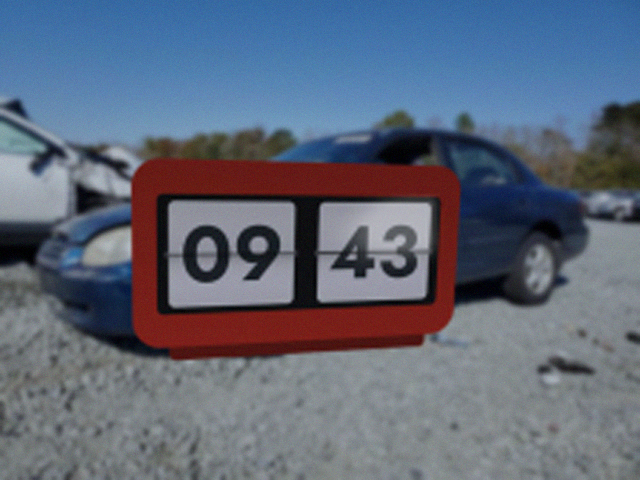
**9:43**
